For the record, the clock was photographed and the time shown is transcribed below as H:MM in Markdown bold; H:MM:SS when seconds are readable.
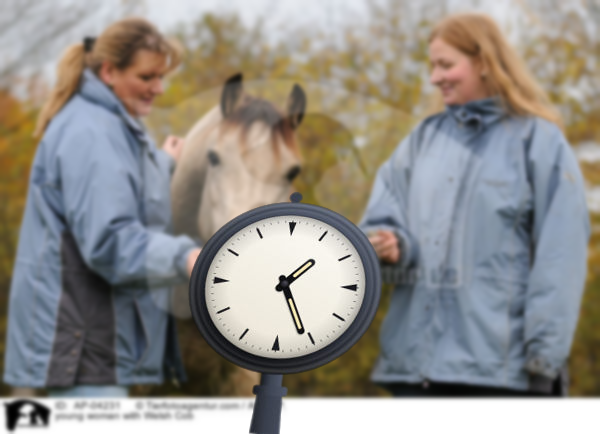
**1:26**
